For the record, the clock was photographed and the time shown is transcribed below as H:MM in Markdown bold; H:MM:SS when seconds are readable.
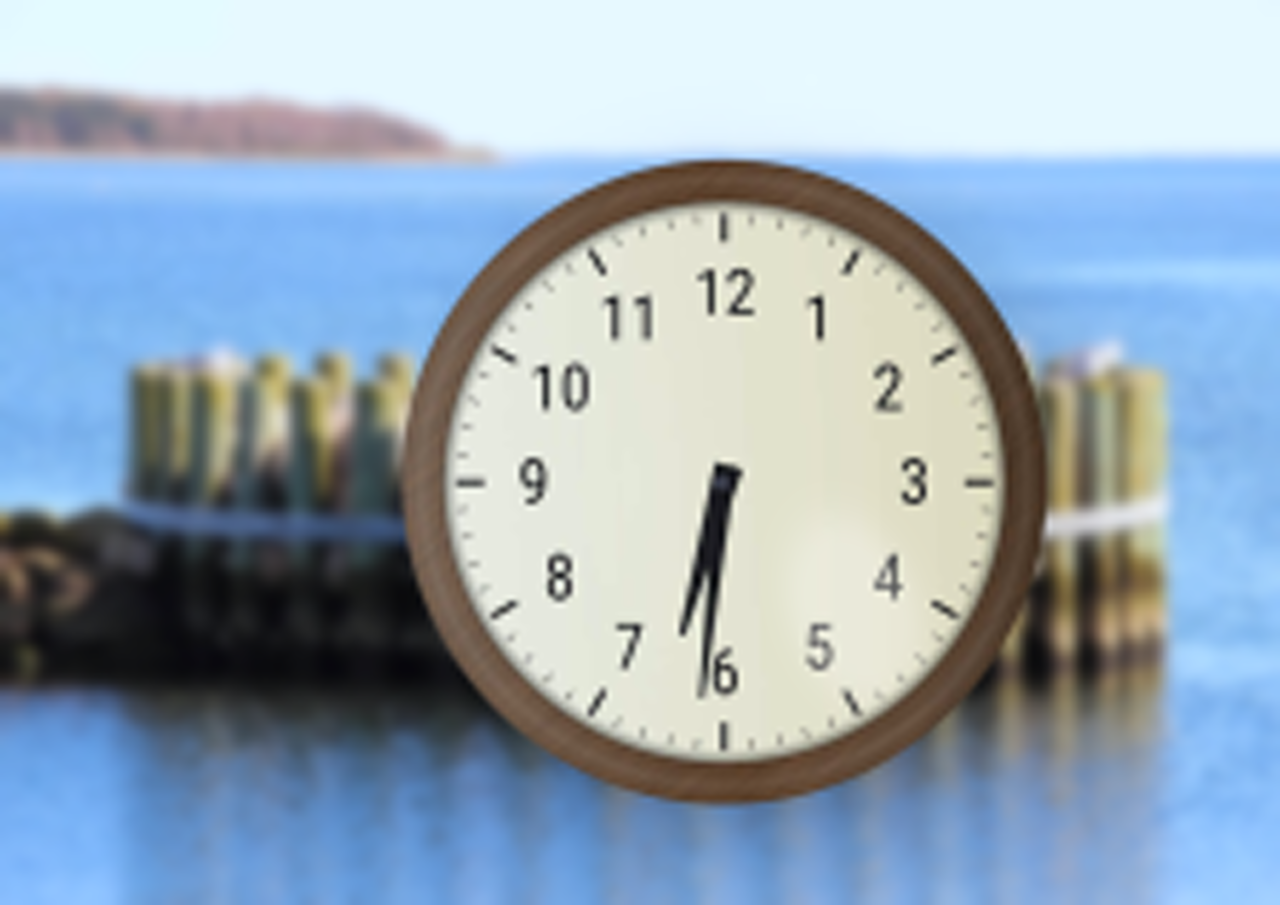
**6:31**
